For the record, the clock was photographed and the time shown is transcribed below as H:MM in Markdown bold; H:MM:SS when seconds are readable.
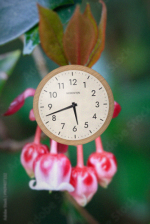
**5:42**
